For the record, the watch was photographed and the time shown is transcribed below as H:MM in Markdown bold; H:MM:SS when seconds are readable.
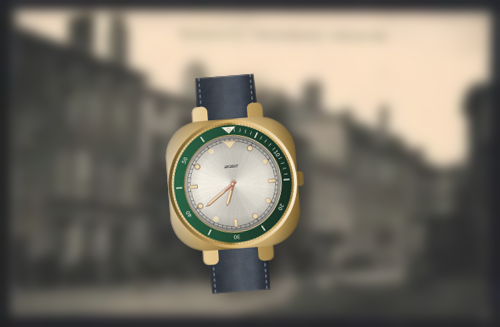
**6:39**
